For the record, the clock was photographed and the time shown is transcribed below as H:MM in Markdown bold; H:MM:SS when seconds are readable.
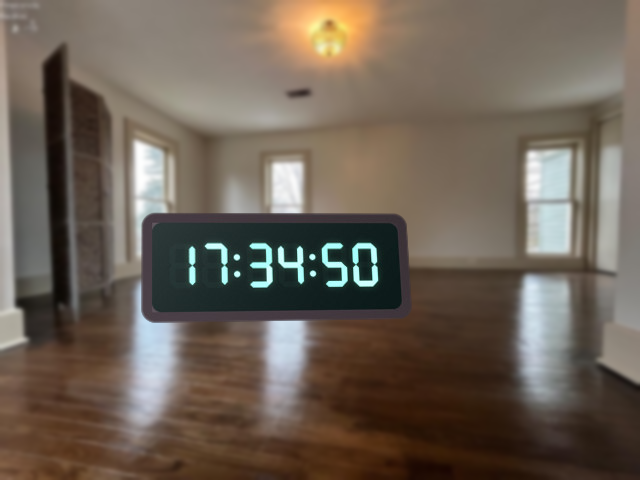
**17:34:50**
